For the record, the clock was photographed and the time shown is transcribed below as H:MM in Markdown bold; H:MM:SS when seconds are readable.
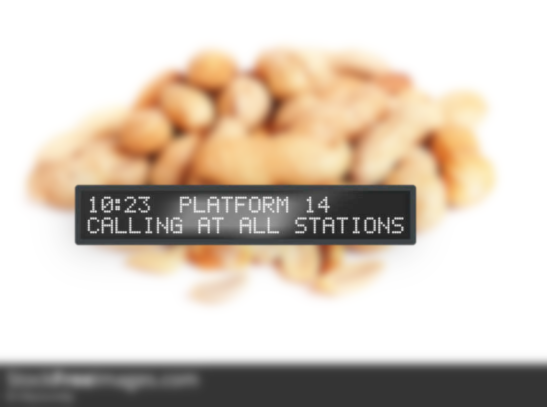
**10:23**
